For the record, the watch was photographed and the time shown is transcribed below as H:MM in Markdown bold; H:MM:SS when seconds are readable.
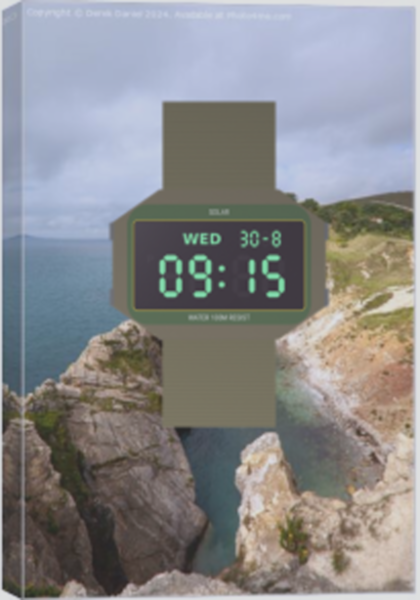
**9:15**
